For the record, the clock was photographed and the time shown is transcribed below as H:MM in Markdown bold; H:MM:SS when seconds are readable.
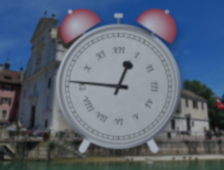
**12:46**
